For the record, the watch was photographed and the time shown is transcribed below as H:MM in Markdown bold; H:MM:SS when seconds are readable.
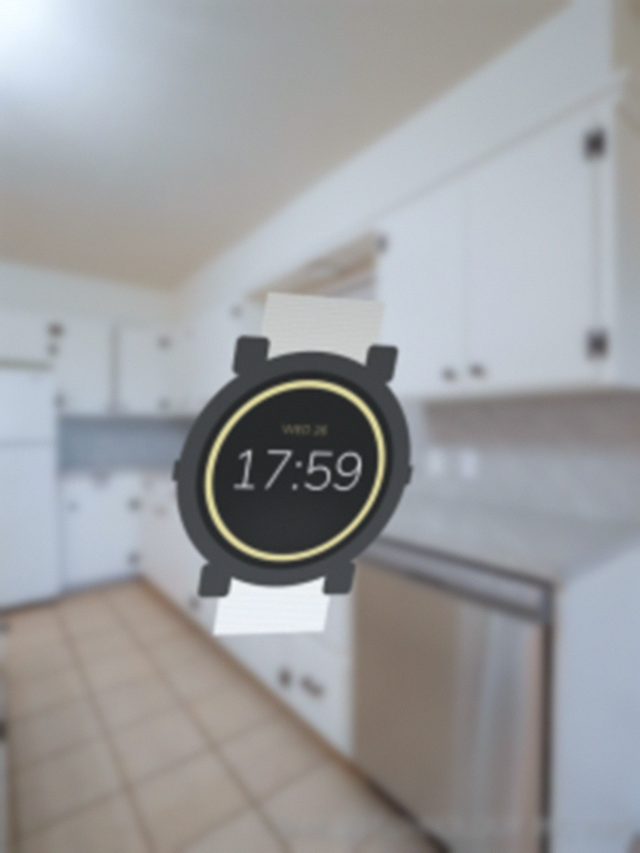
**17:59**
